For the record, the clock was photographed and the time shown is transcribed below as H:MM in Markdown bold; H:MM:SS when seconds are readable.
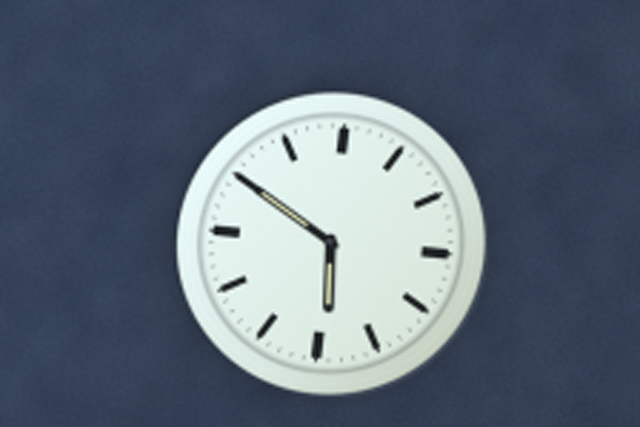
**5:50**
